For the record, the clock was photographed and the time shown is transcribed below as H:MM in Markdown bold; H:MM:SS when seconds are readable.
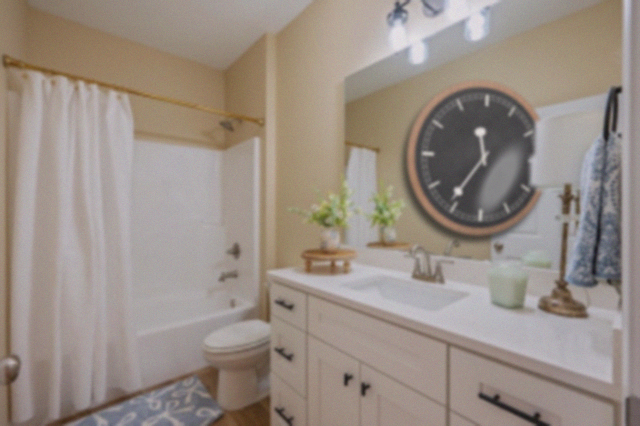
**11:36**
